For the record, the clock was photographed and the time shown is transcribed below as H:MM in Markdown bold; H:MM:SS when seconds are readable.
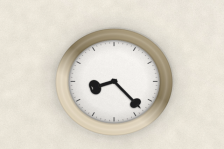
**8:23**
